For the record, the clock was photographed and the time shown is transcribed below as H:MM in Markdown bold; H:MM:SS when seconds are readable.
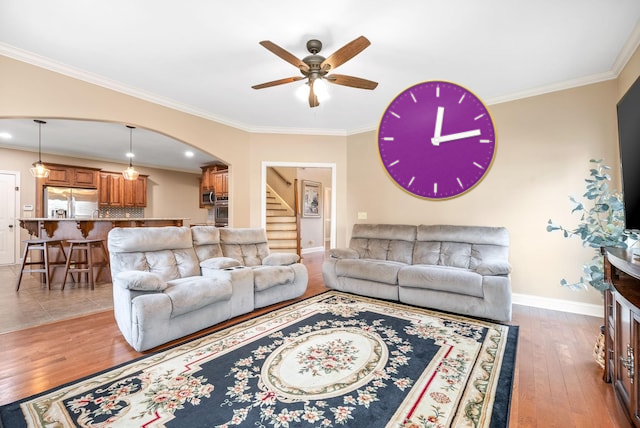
**12:13**
